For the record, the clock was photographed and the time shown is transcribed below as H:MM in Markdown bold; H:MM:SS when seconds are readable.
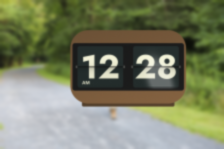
**12:28**
